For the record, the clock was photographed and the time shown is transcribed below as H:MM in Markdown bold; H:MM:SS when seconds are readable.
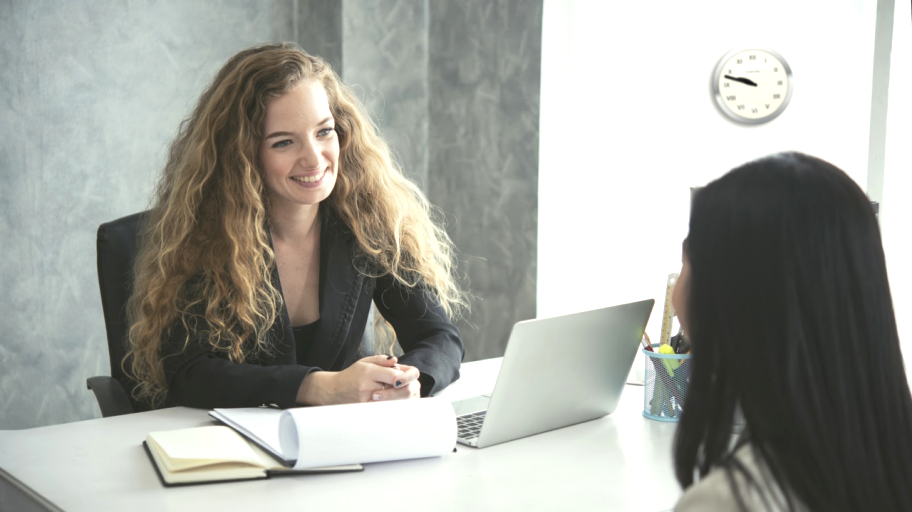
**9:48**
